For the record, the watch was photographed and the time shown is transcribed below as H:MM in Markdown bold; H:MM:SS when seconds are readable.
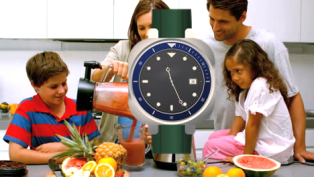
**11:26**
